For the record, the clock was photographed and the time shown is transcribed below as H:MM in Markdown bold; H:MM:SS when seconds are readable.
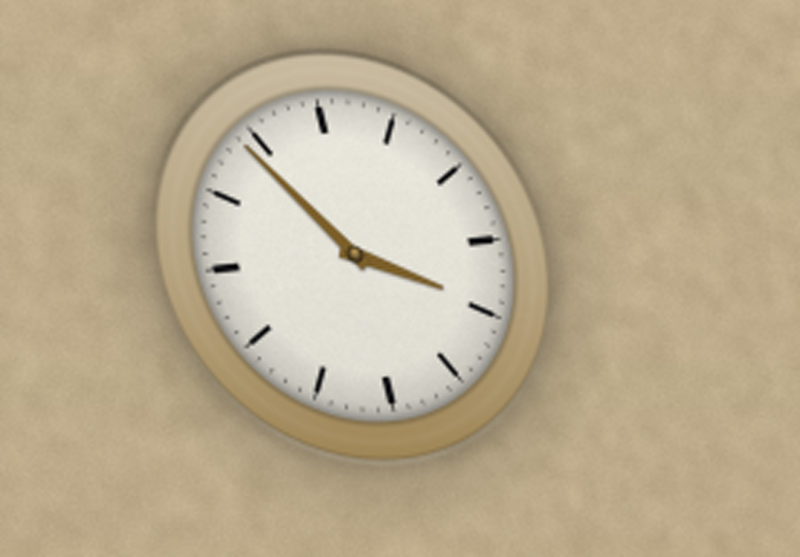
**3:54**
